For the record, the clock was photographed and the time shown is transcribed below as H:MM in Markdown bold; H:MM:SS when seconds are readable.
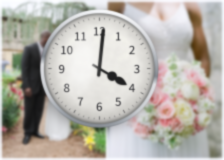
**4:01**
